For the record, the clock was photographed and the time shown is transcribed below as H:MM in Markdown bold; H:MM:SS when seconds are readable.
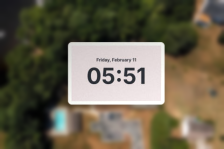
**5:51**
